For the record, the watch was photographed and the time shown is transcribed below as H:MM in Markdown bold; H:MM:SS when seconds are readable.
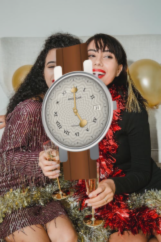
**5:00**
